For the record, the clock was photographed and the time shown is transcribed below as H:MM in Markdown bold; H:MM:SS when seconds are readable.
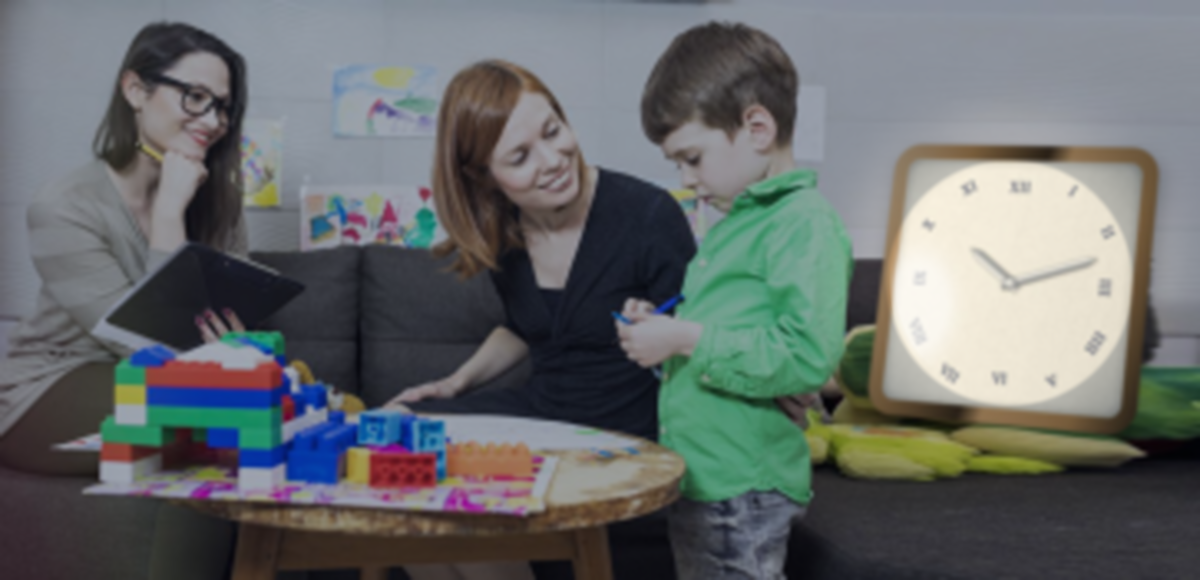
**10:12**
